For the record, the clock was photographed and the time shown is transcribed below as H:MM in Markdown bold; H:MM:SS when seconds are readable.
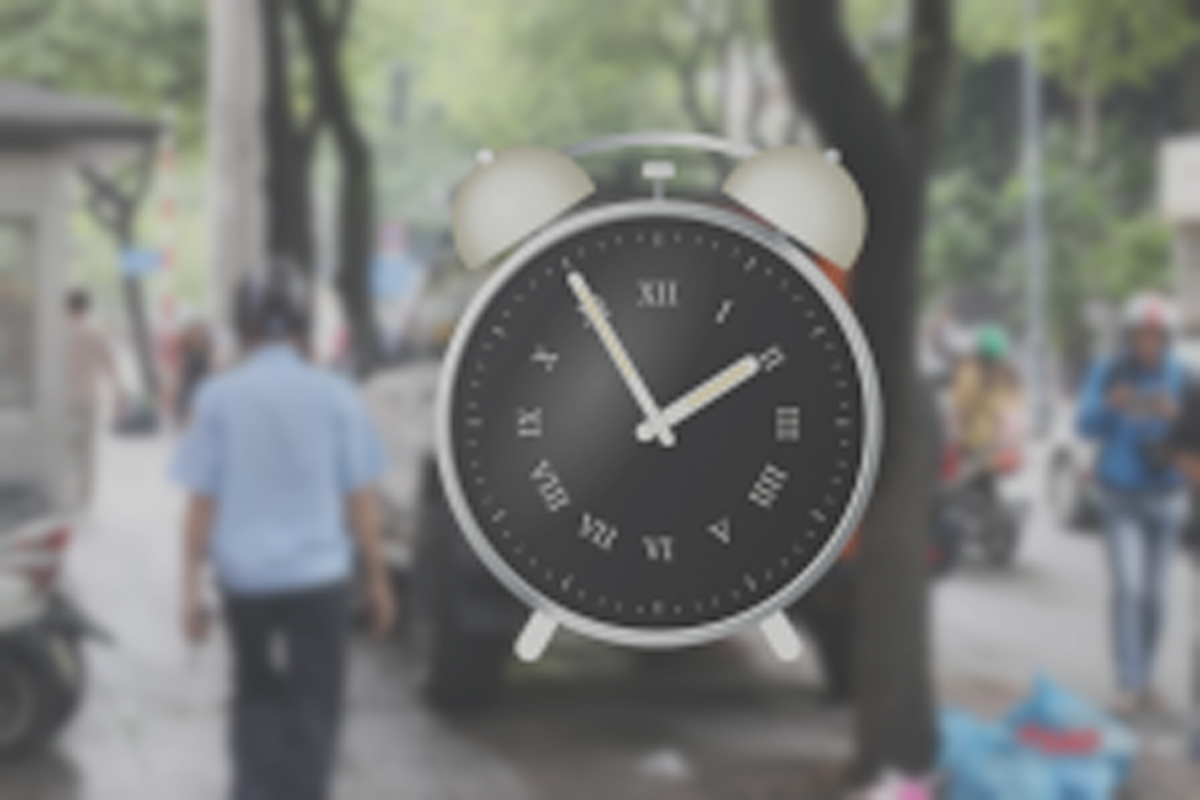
**1:55**
